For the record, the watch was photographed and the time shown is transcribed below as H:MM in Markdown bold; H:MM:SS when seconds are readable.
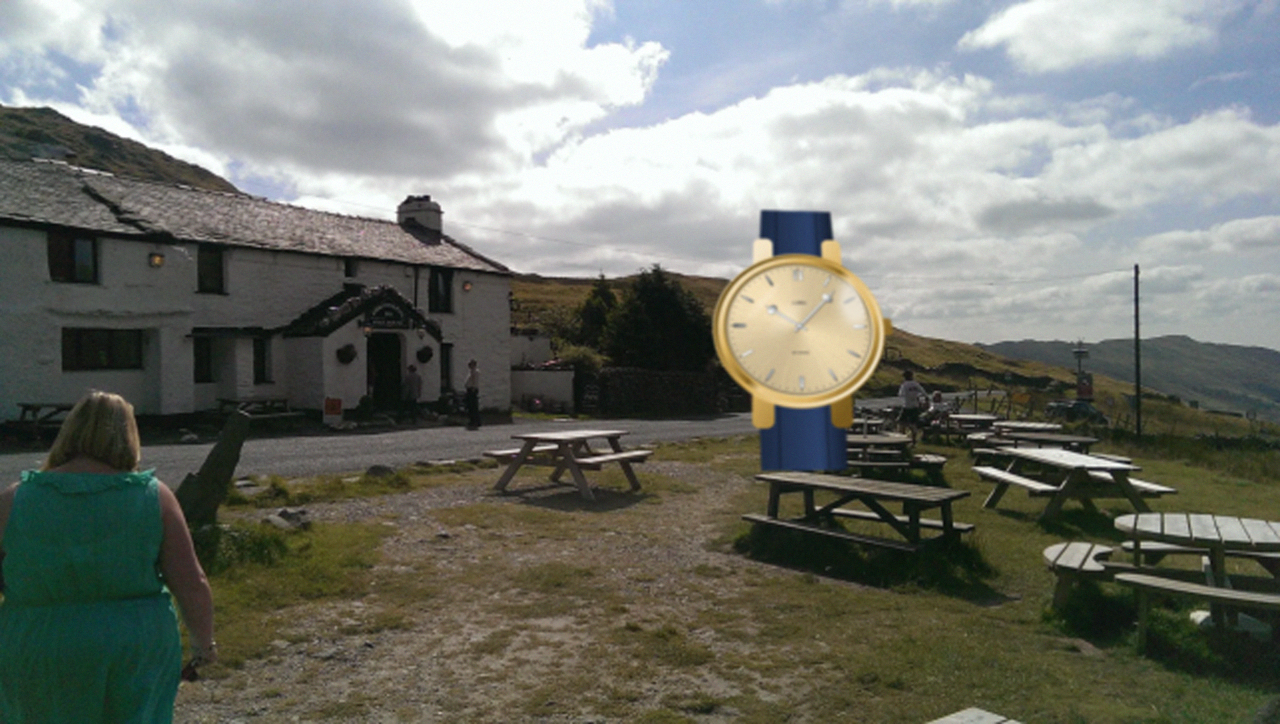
**10:07**
